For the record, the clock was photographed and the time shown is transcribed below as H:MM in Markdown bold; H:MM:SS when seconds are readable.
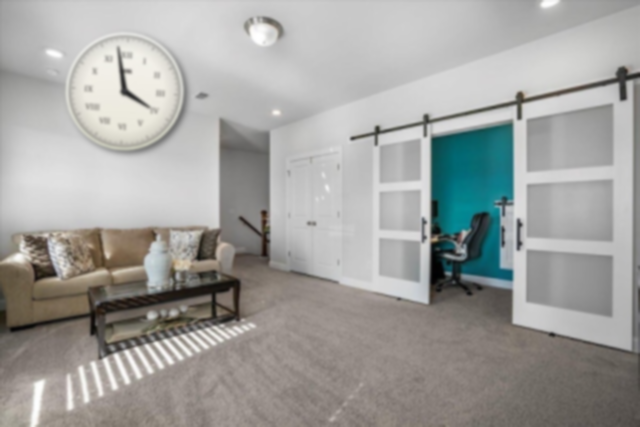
**3:58**
